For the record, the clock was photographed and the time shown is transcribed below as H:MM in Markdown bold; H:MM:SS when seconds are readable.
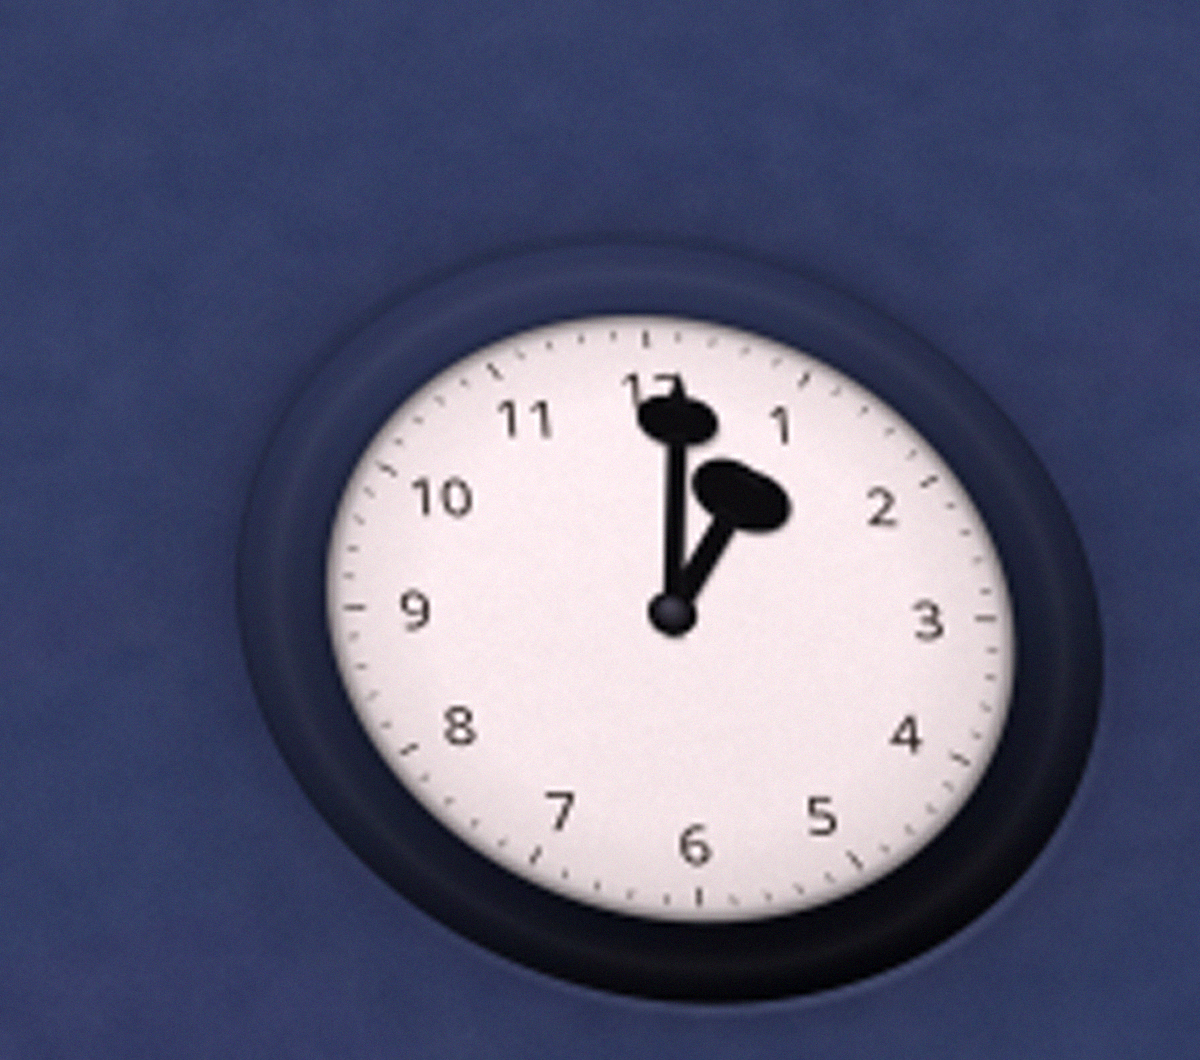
**1:01**
